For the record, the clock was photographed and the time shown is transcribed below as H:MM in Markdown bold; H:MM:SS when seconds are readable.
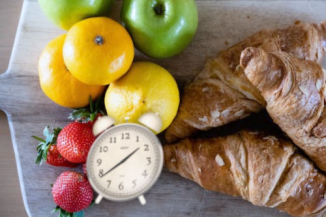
**1:39**
